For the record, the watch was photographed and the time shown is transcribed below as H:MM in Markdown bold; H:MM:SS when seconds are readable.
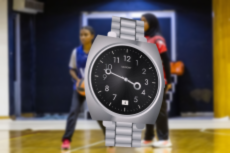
**3:48**
